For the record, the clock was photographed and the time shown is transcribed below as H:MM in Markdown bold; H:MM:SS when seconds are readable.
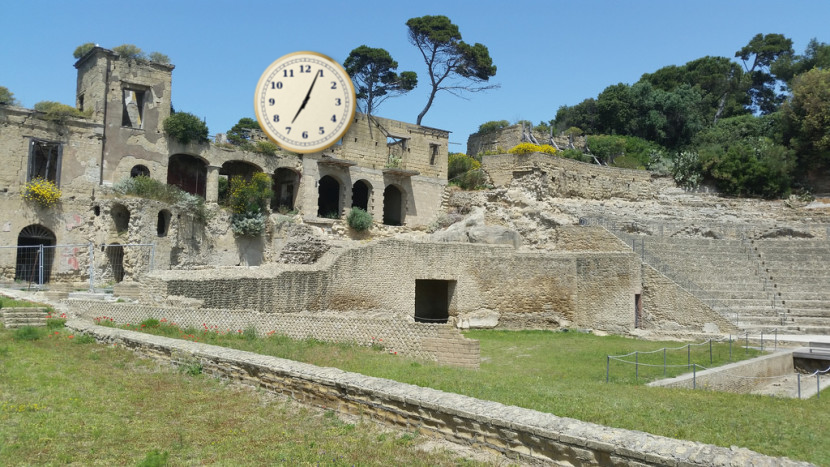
**7:04**
